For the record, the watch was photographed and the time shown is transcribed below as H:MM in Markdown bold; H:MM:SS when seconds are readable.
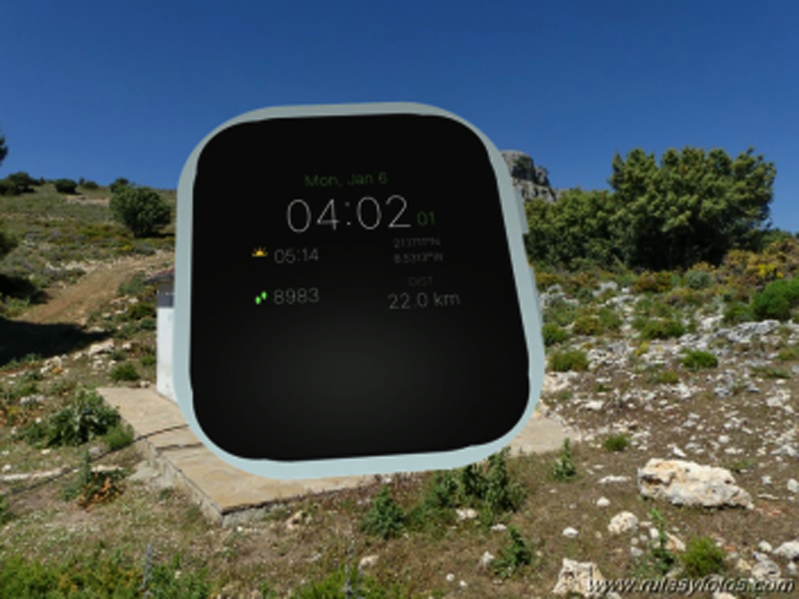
**4:02:01**
